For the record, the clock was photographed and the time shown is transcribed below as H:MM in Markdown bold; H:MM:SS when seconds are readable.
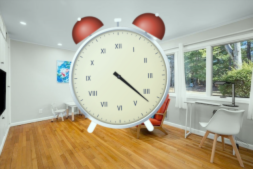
**4:22**
